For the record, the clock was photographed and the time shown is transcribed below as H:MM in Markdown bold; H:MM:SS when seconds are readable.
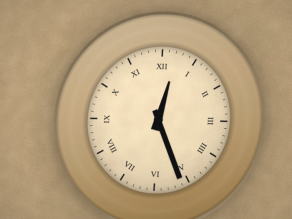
**12:26**
